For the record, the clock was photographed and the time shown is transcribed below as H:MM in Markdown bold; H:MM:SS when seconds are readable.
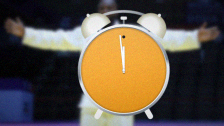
**11:59**
